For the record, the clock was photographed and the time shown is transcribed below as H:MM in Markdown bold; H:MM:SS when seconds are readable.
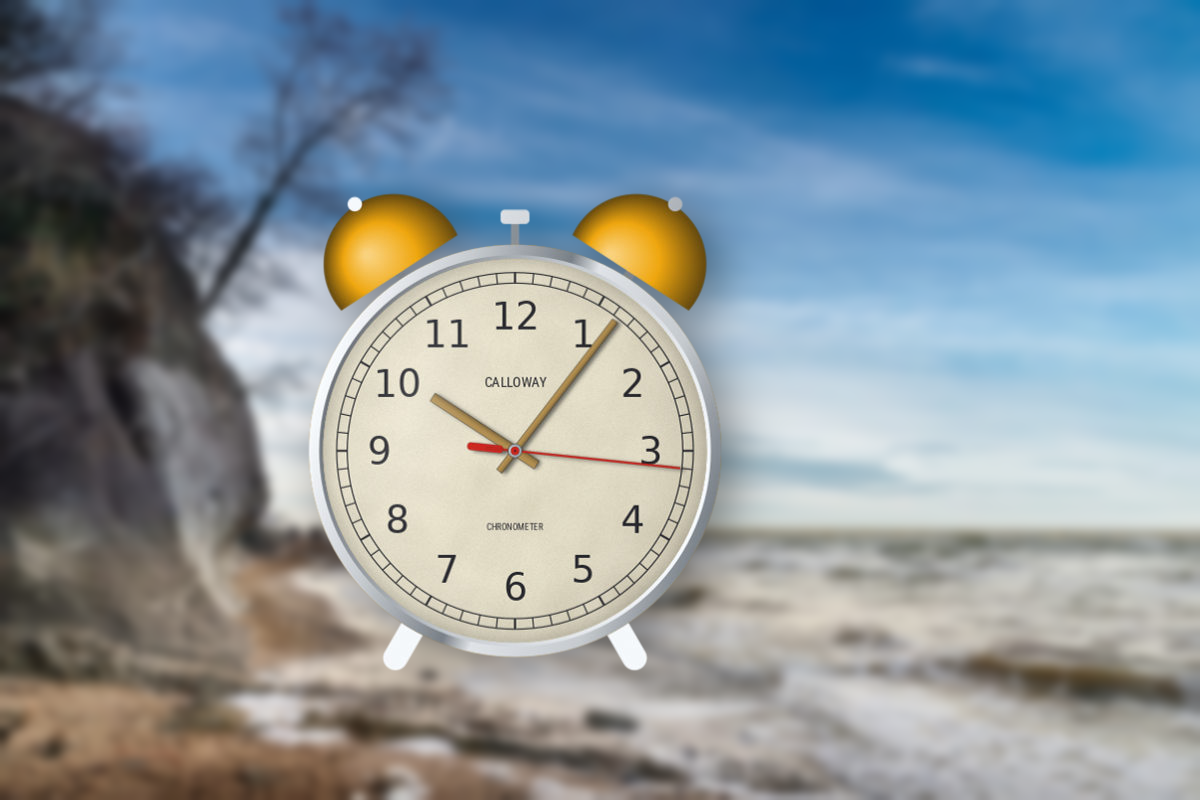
**10:06:16**
